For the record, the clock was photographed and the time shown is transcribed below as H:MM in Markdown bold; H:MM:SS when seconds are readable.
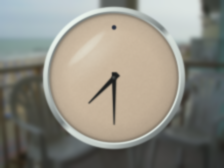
**7:30**
